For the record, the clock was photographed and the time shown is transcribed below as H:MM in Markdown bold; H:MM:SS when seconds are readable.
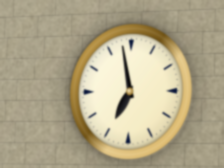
**6:58**
